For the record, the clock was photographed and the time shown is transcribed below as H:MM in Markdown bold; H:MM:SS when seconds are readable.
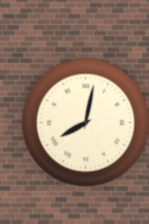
**8:02**
